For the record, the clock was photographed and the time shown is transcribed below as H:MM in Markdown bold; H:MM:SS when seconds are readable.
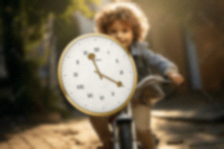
**11:20**
